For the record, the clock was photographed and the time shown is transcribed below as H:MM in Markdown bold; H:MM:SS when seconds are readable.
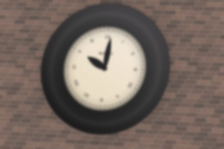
**10:01**
